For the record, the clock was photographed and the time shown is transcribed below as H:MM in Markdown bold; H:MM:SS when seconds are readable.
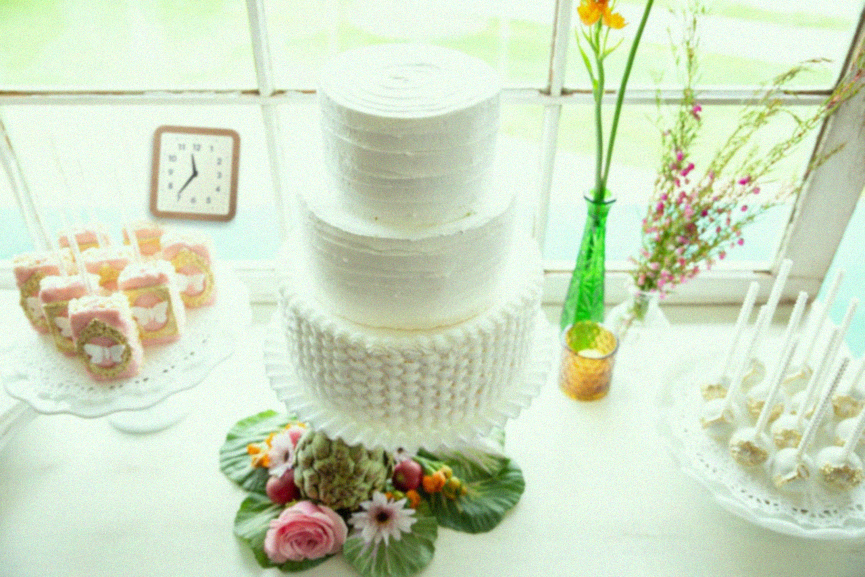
**11:36**
